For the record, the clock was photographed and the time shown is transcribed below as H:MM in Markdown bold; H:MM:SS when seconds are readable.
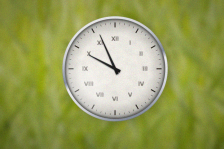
**9:56**
